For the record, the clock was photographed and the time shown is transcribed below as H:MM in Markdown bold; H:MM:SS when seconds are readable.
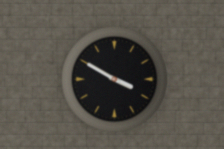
**3:50**
